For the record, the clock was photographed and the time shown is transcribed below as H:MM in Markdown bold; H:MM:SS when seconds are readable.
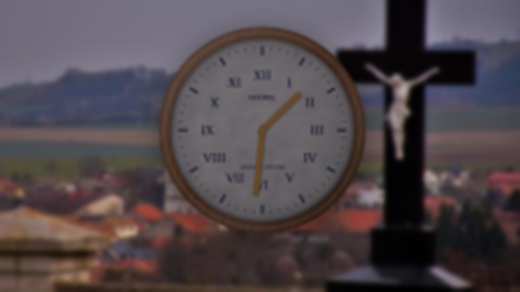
**1:31**
